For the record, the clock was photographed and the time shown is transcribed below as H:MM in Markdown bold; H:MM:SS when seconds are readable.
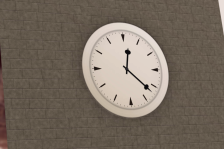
**12:22**
